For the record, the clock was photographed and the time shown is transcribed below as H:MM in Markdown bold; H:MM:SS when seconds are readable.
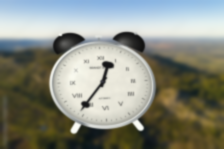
**12:36**
